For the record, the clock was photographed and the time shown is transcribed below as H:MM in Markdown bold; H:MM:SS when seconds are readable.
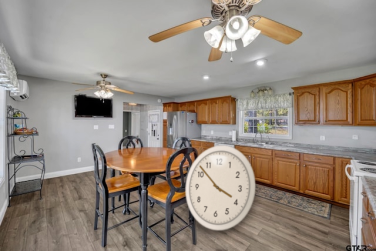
**3:52**
